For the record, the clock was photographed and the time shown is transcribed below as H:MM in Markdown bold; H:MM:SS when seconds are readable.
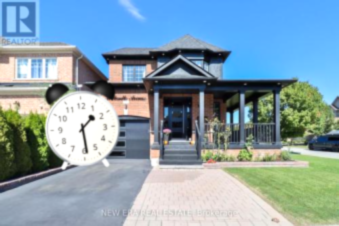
**1:29**
